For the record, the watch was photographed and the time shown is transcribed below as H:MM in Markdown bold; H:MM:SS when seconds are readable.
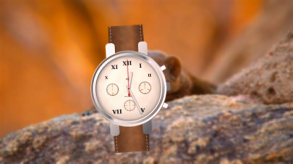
**12:26**
